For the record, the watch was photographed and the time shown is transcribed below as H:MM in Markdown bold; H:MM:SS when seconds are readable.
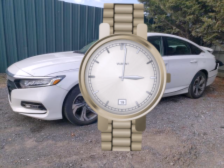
**3:01**
